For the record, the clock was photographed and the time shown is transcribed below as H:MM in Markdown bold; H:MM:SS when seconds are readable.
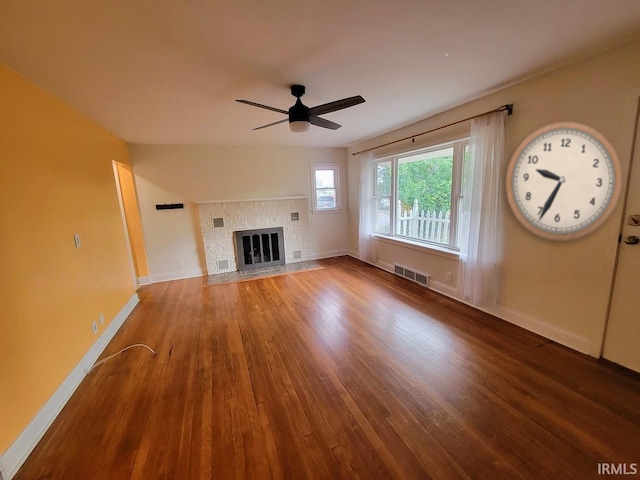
**9:34**
